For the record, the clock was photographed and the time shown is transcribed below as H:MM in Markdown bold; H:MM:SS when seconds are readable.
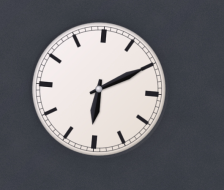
**6:10**
